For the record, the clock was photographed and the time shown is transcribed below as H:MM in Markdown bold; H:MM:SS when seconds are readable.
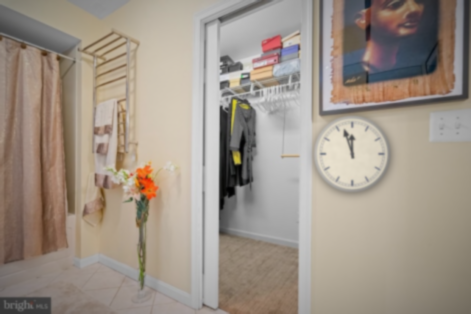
**11:57**
